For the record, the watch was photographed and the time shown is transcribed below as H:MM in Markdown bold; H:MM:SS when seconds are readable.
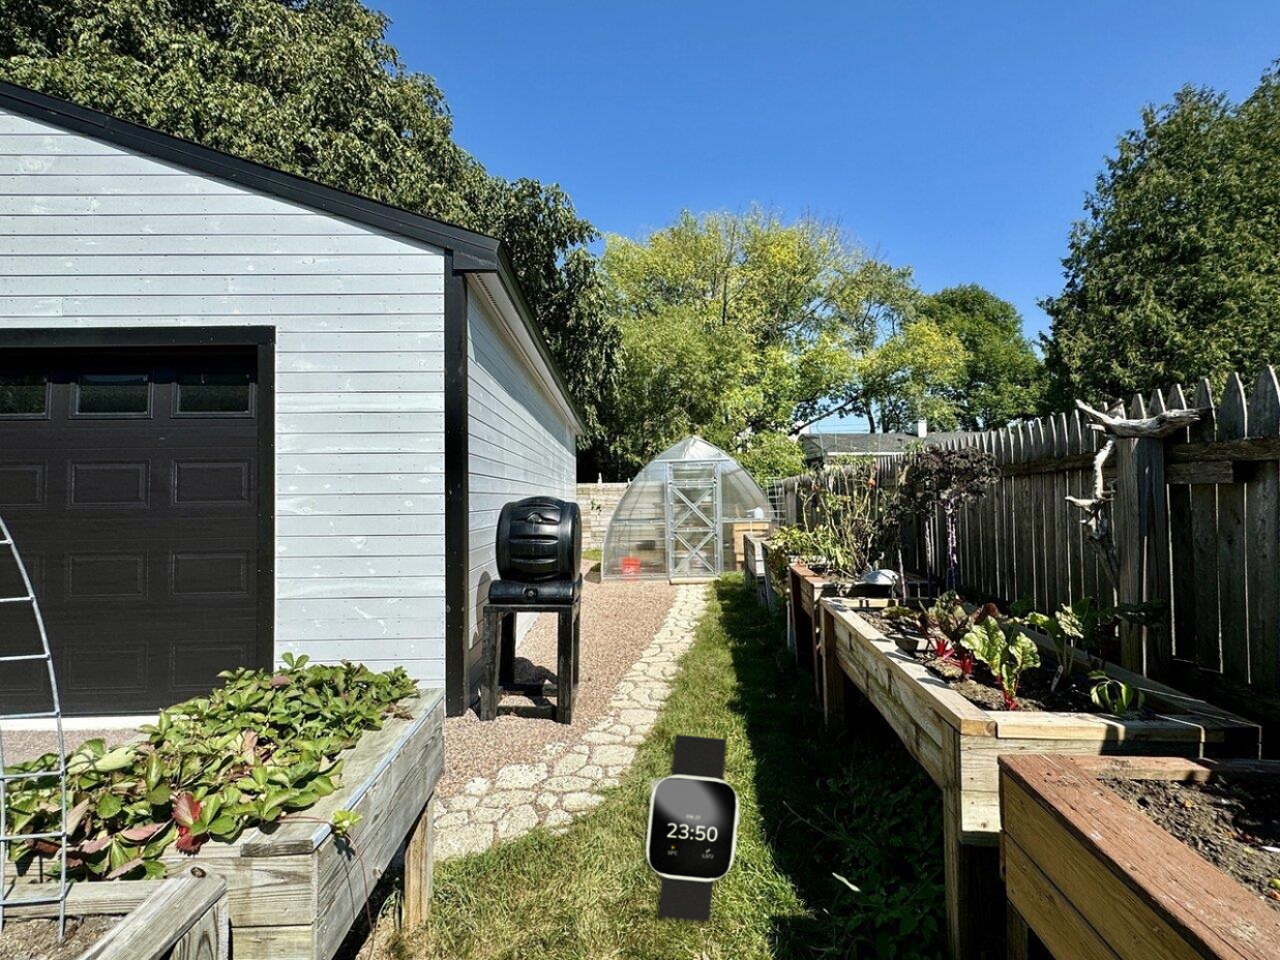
**23:50**
